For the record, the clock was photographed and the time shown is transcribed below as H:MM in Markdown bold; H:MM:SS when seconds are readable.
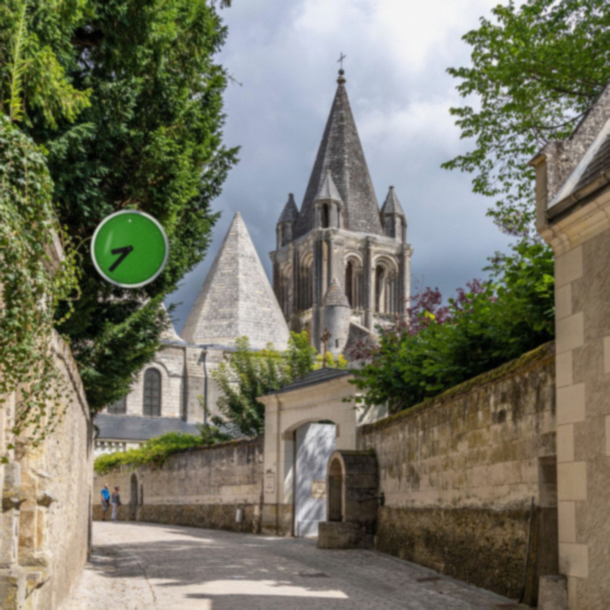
**8:37**
